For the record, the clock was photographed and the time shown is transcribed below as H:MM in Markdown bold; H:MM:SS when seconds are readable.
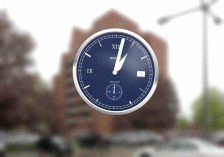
**1:02**
